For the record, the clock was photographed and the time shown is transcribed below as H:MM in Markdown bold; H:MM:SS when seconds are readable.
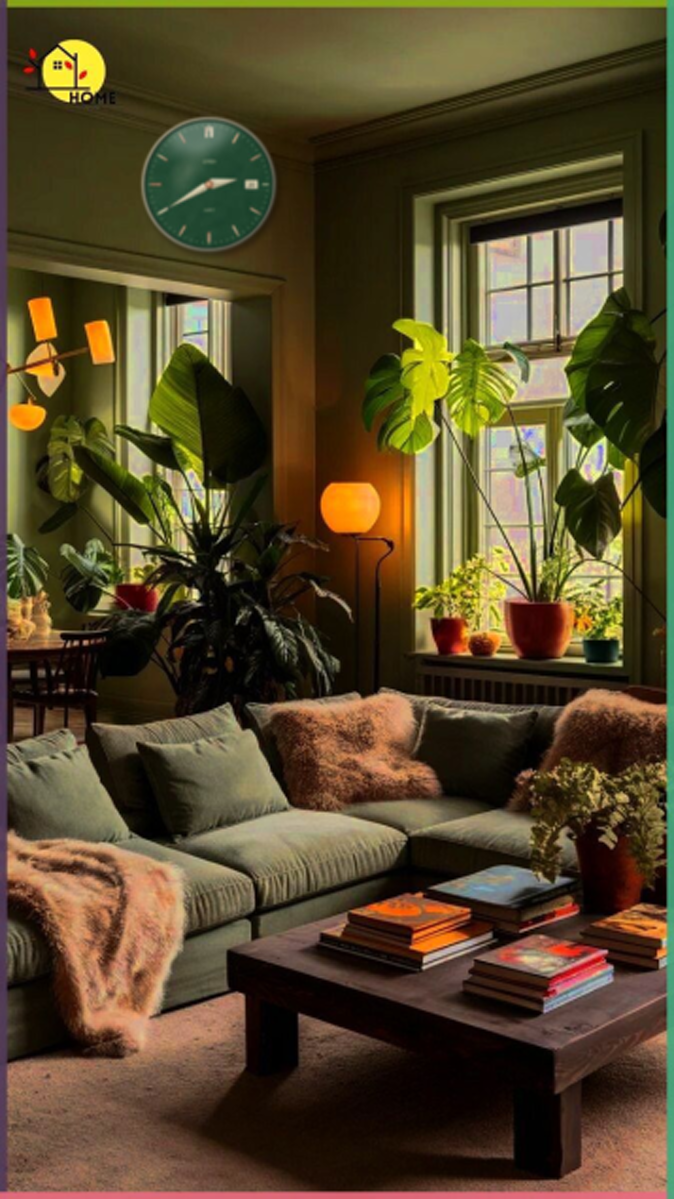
**2:40**
